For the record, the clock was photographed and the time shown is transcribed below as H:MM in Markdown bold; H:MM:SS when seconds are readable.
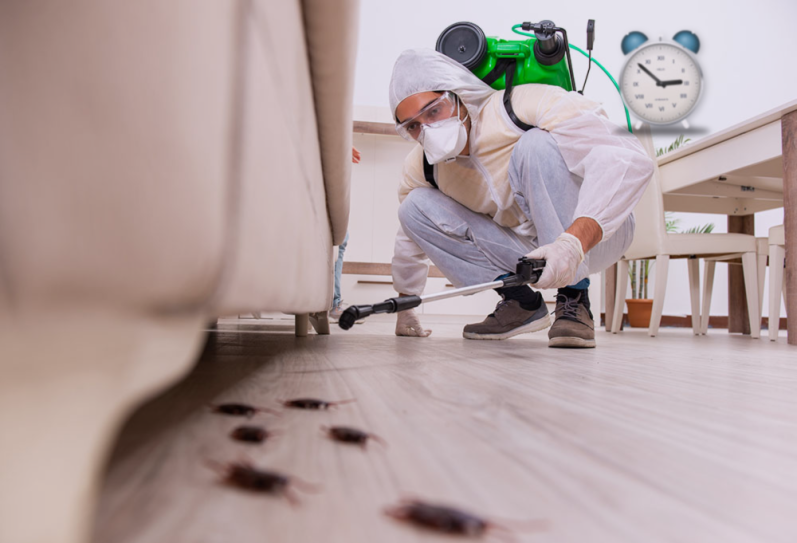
**2:52**
